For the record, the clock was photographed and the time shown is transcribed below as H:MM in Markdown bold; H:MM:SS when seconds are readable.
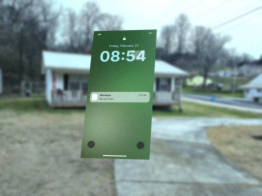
**8:54**
